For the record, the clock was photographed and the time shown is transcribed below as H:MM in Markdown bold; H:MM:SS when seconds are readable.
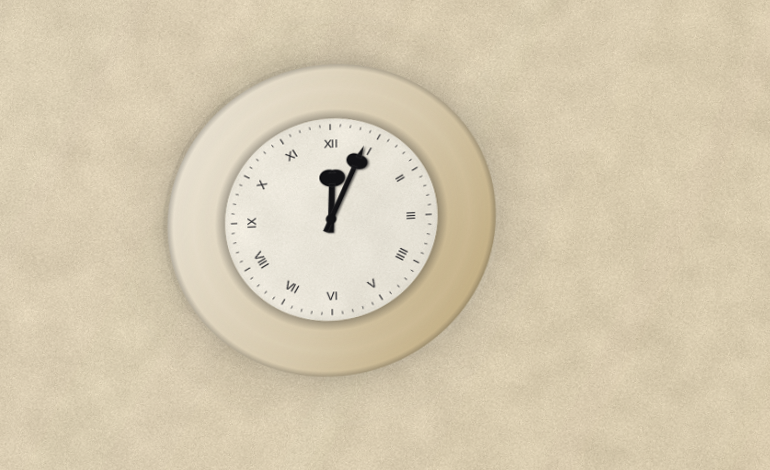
**12:04**
